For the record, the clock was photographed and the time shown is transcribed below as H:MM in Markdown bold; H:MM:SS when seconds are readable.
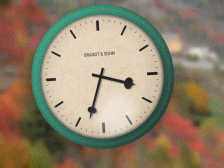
**3:33**
